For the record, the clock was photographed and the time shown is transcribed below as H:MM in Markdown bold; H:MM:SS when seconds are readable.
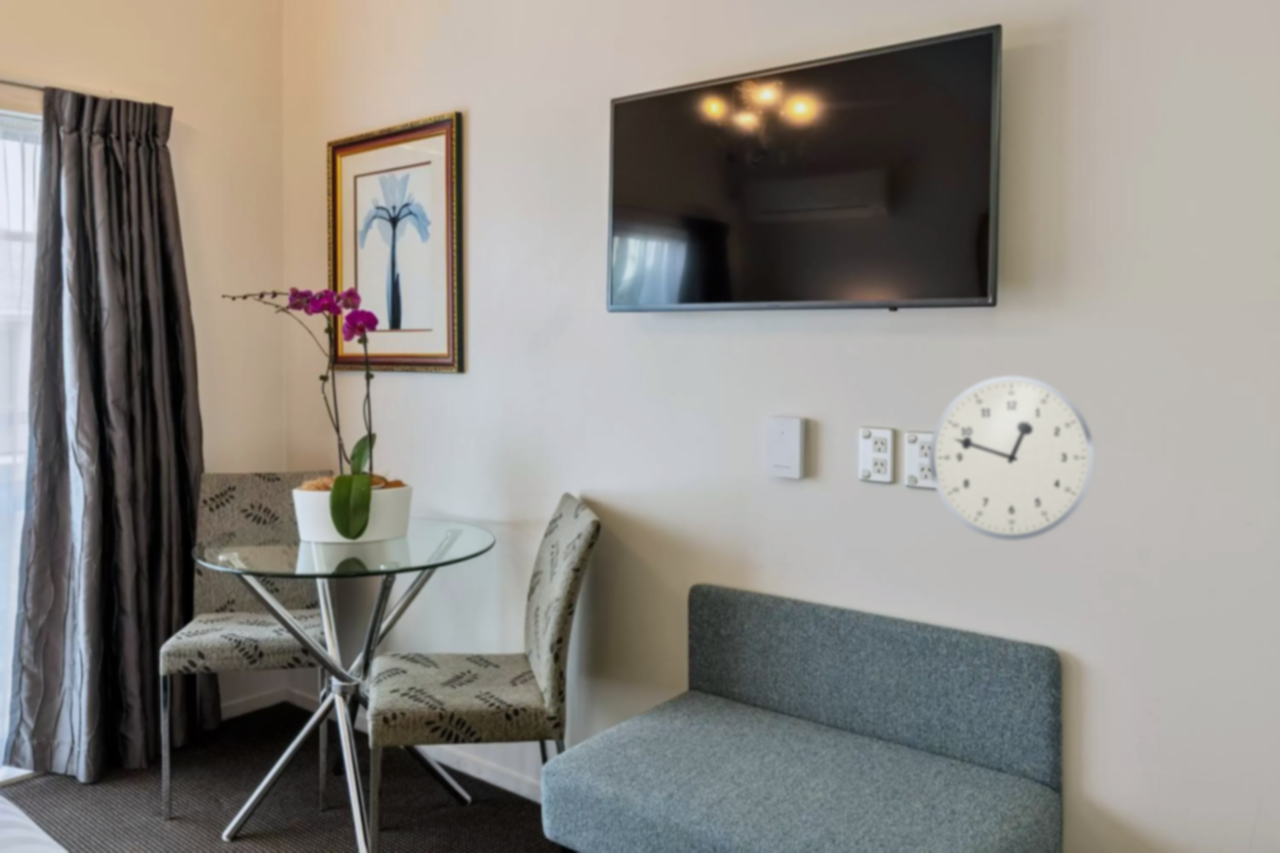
**12:48**
